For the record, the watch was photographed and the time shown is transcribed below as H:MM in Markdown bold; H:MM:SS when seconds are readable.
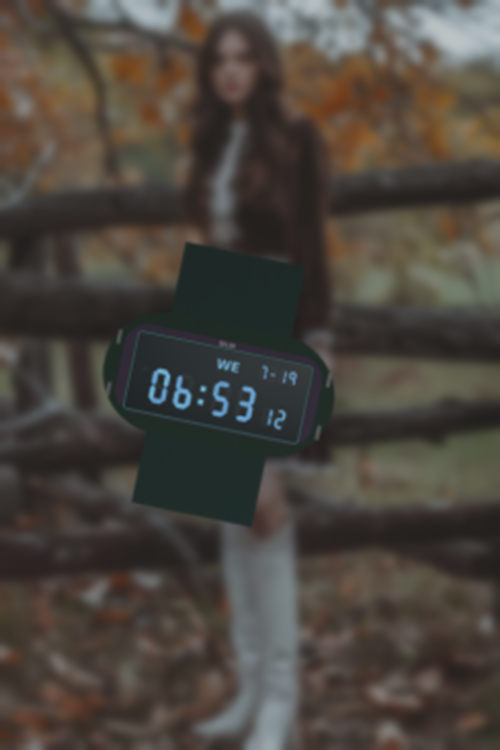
**6:53:12**
